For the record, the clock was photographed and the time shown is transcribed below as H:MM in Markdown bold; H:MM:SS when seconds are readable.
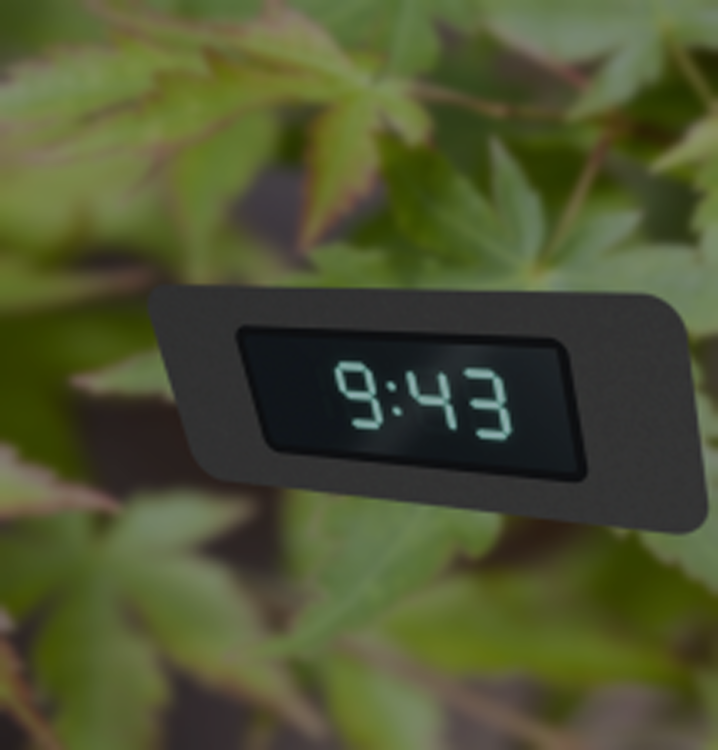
**9:43**
